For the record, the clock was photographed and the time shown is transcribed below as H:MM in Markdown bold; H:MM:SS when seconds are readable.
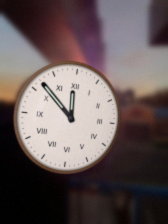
**11:52**
